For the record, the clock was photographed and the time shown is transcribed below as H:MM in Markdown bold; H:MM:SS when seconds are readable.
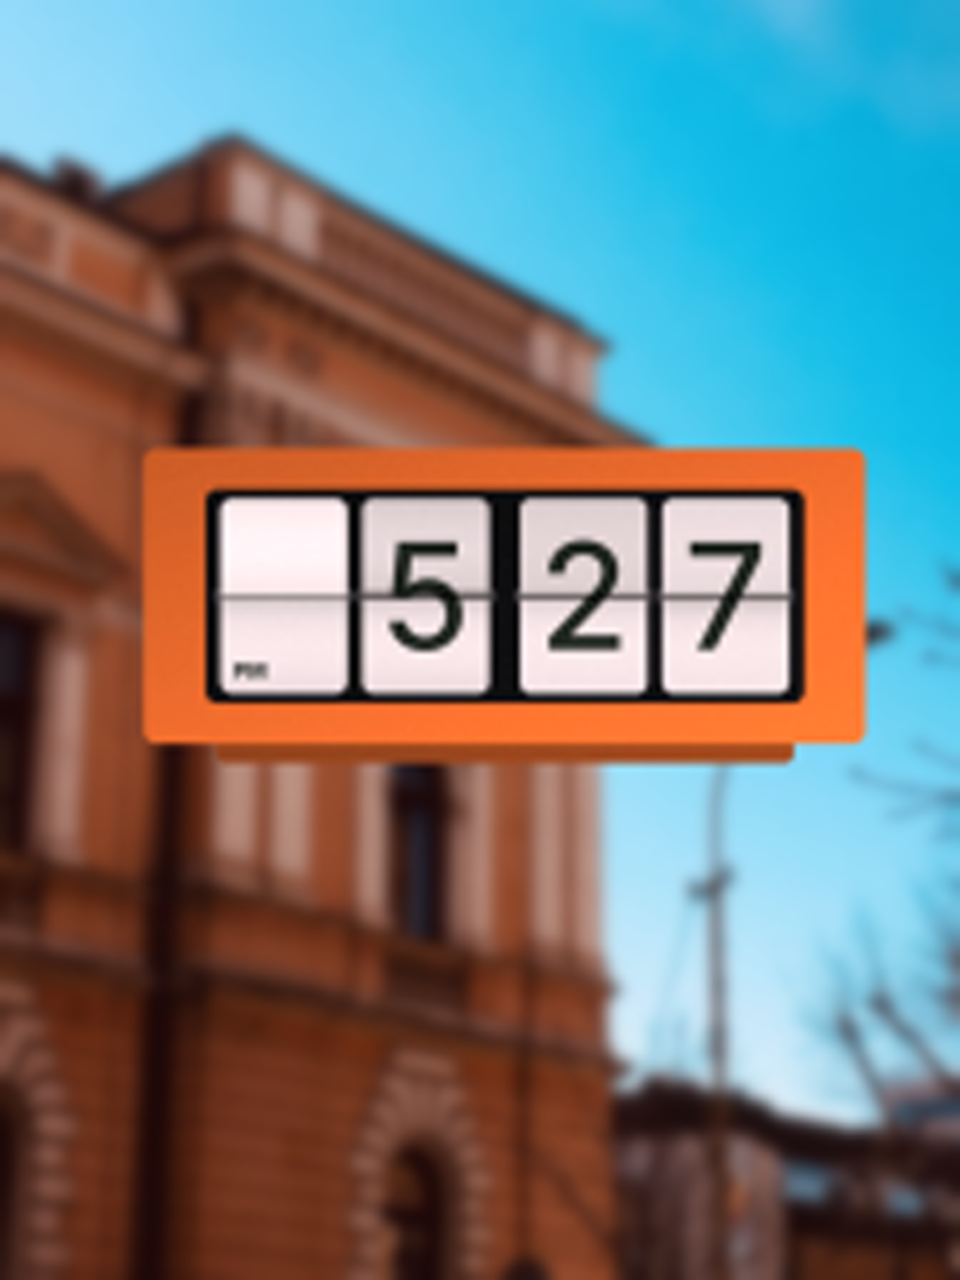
**5:27**
